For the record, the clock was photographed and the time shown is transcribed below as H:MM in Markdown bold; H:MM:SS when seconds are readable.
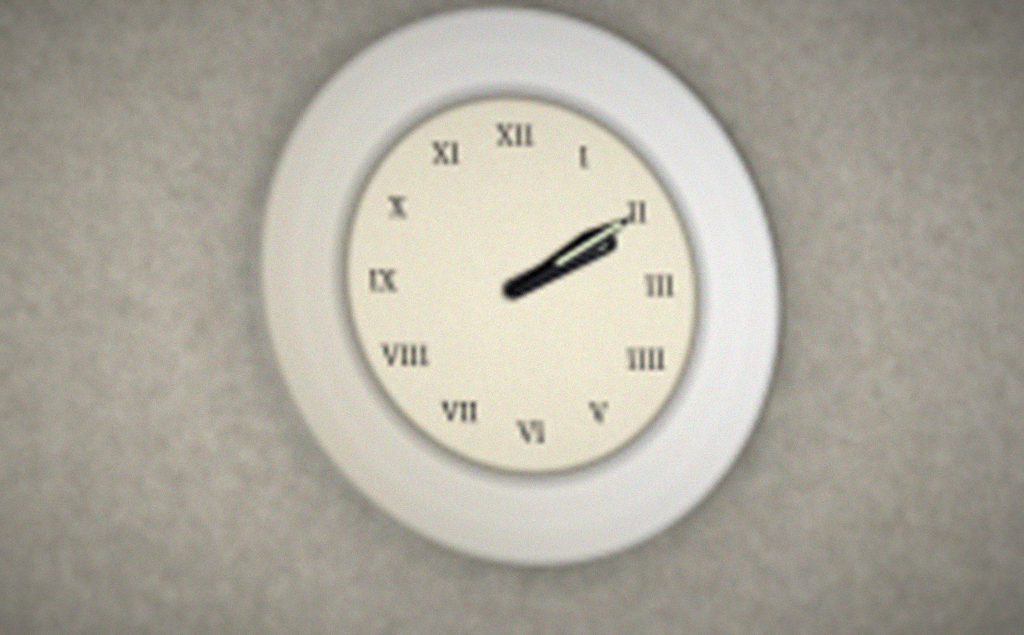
**2:10**
